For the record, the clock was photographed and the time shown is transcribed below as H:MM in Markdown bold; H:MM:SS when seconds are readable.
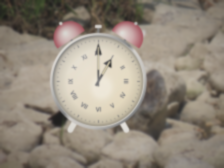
**1:00**
